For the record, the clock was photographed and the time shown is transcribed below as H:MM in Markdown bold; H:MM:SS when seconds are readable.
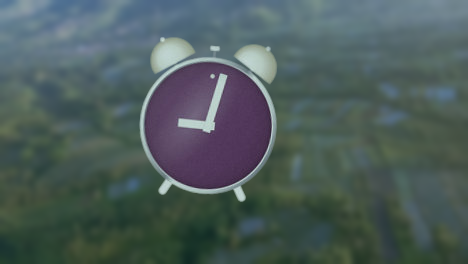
**9:02**
